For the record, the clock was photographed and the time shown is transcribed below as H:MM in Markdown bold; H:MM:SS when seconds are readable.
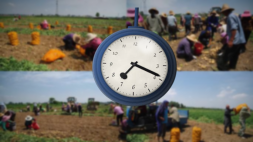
**7:19**
